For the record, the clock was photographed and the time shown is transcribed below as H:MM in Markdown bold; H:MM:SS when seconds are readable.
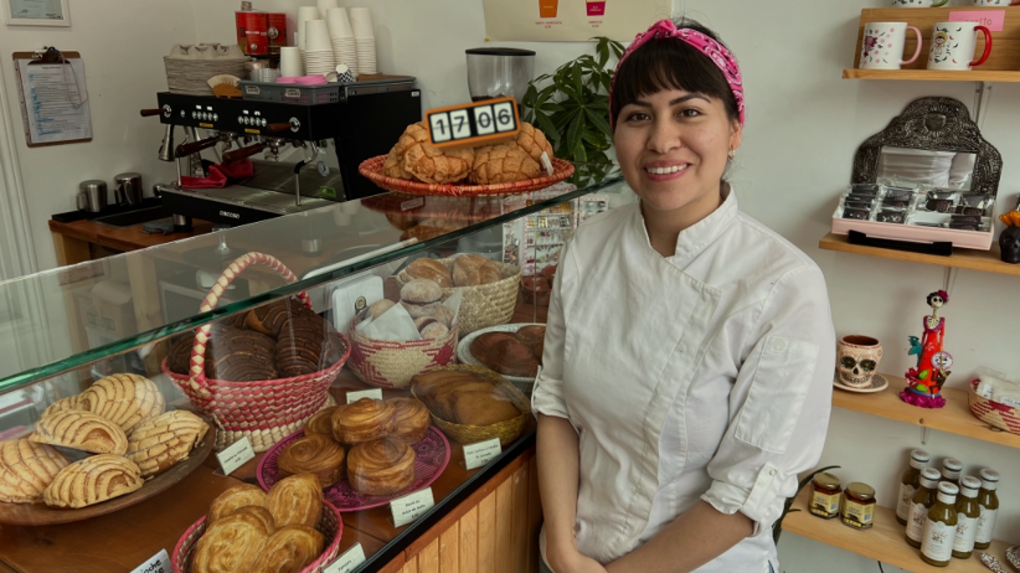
**17:06**
